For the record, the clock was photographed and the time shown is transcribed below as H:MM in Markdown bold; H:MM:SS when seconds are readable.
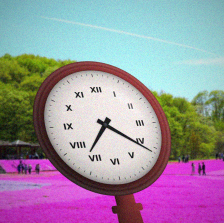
**7:21**
